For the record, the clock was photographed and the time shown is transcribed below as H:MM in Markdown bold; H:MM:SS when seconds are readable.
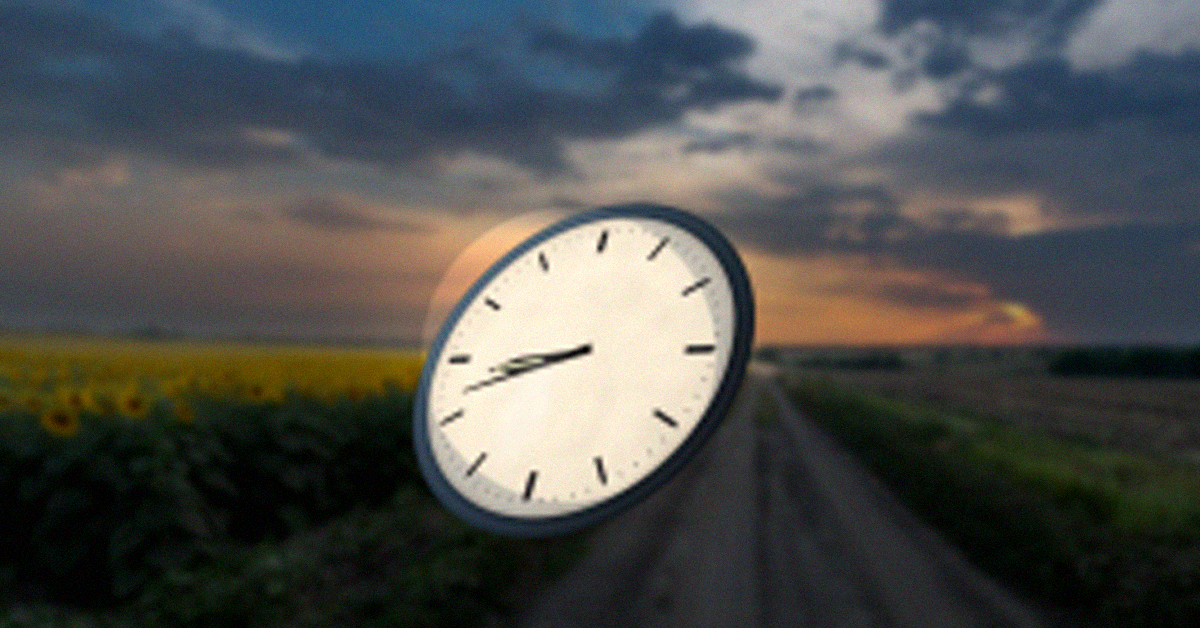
**8:42**
